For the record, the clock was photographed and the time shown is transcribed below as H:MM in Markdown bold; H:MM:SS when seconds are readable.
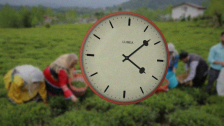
**4:08**
